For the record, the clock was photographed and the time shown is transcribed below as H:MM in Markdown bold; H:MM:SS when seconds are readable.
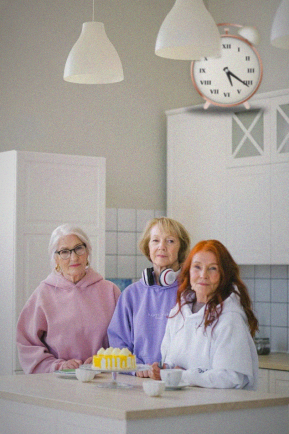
**5:21**
